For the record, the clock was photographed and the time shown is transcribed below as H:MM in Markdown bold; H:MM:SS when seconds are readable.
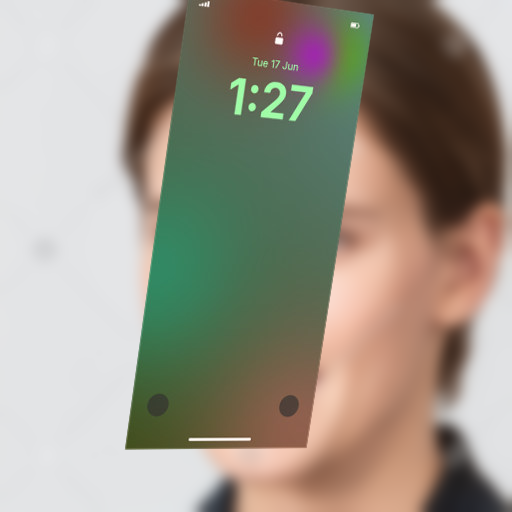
**1:27**
